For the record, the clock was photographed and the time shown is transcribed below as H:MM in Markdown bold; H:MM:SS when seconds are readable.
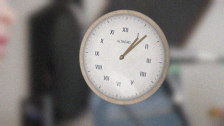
**1:07**
